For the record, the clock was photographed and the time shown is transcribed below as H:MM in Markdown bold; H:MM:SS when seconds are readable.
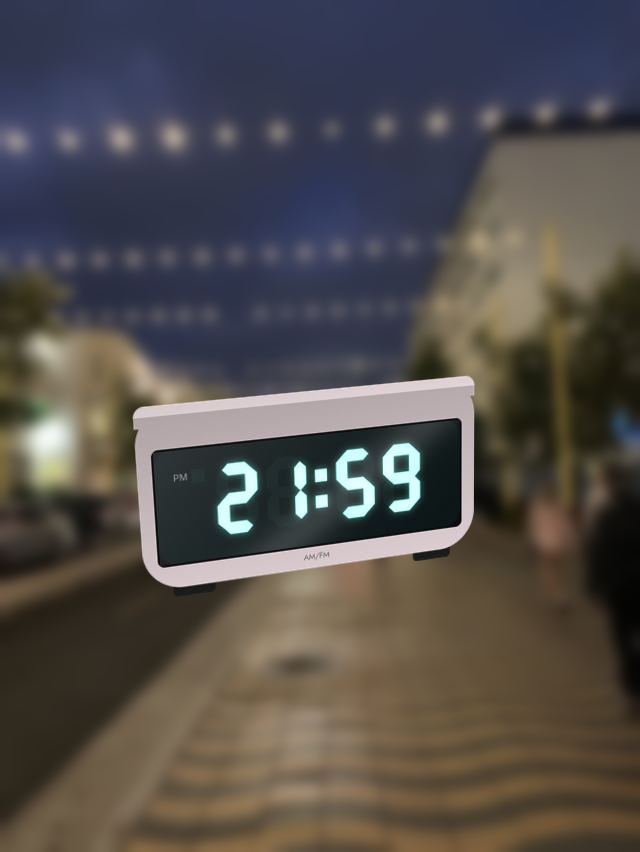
**21:59**
